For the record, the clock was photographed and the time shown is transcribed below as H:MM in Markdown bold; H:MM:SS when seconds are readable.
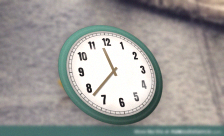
**11:38**
